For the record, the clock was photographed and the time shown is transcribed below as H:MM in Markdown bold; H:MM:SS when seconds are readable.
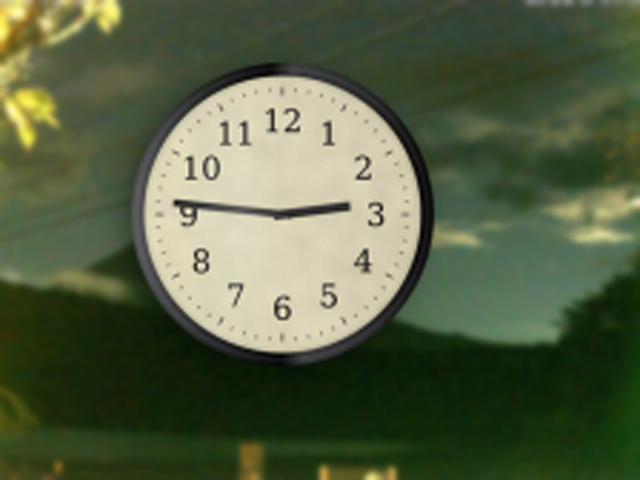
**2:46**
